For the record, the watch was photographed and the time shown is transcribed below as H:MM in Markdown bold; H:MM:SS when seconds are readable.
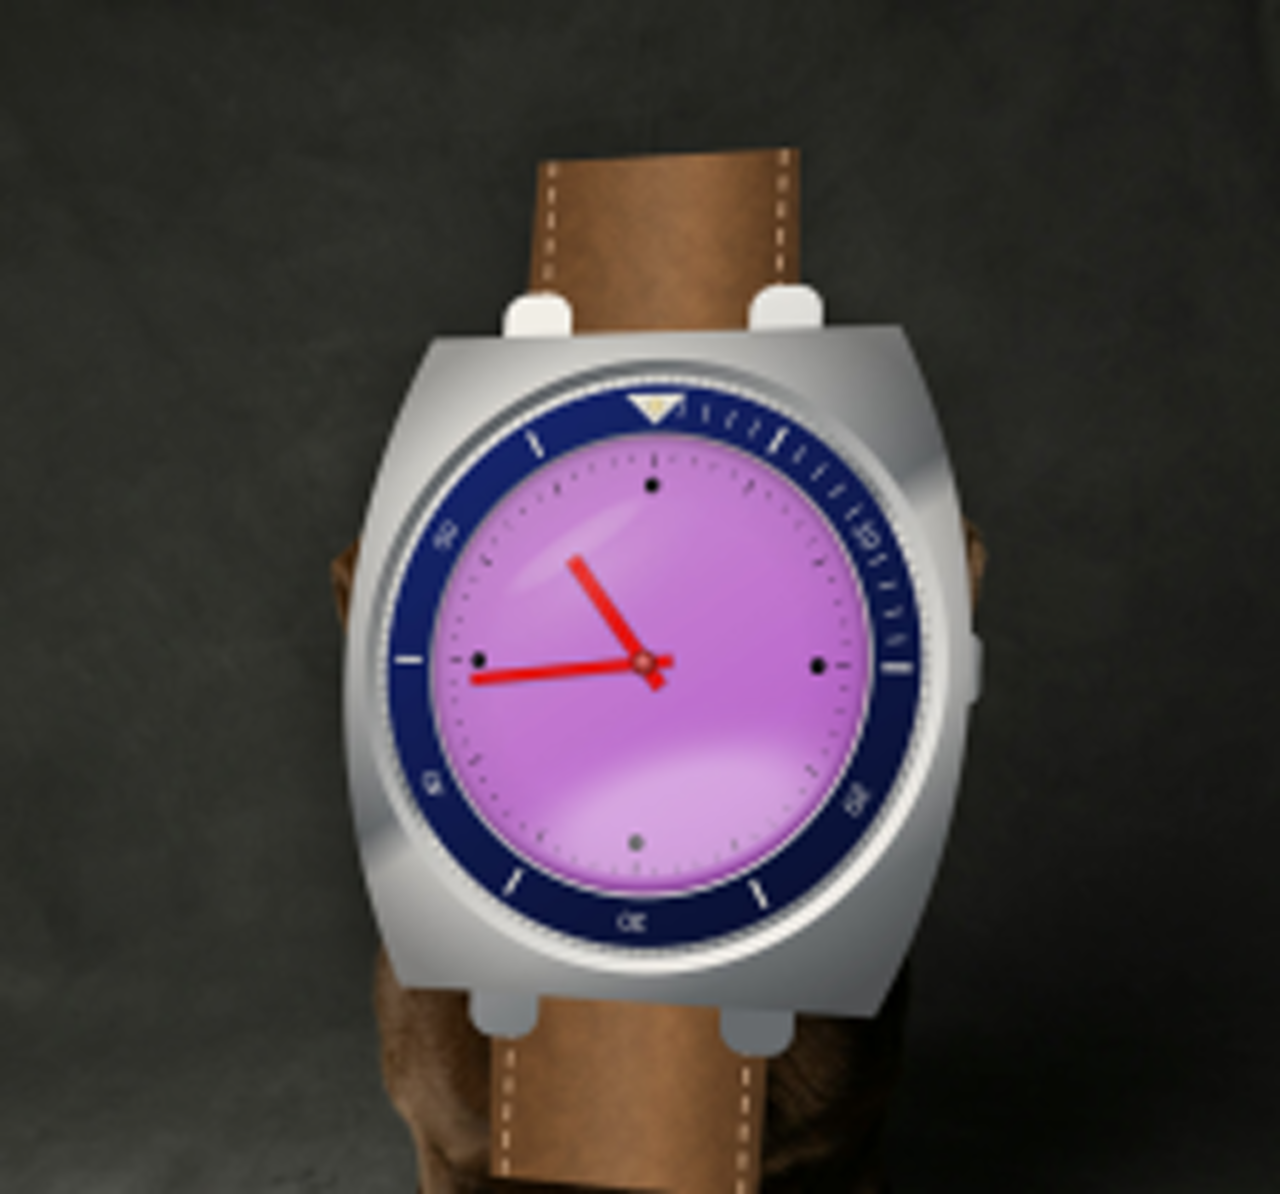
**10:44**
